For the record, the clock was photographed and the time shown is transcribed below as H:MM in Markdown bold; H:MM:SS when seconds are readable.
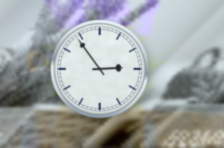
**2:54**
